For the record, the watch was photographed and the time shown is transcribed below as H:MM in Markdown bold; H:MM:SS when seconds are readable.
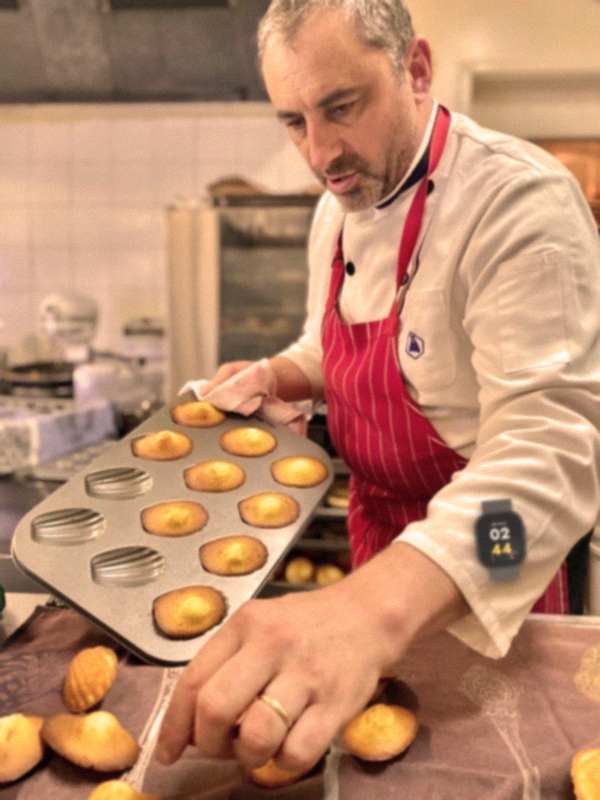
**2:44**
